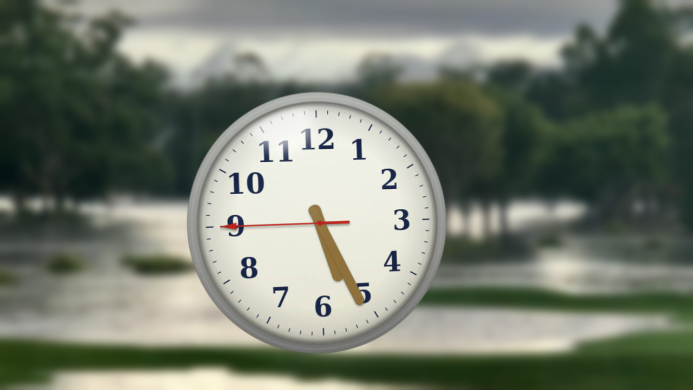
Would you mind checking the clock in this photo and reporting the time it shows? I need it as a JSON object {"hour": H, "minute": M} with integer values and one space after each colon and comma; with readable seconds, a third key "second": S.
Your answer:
{"hour": 5, "minute": 25, "second": 45}
